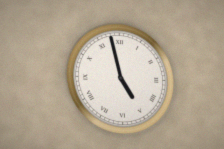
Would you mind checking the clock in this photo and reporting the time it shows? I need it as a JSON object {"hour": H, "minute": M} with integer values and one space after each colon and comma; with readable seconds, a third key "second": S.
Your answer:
{"hour": 4, "minute": 58}
